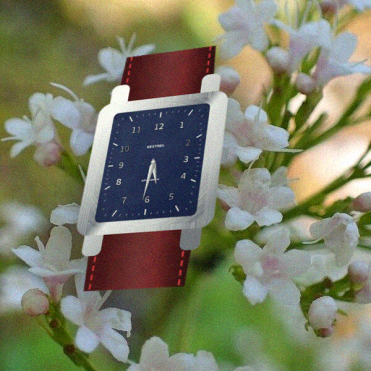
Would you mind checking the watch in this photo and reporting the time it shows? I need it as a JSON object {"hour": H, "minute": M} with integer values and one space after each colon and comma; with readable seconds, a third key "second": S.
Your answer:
{"hour": 5, "minute": 31}
